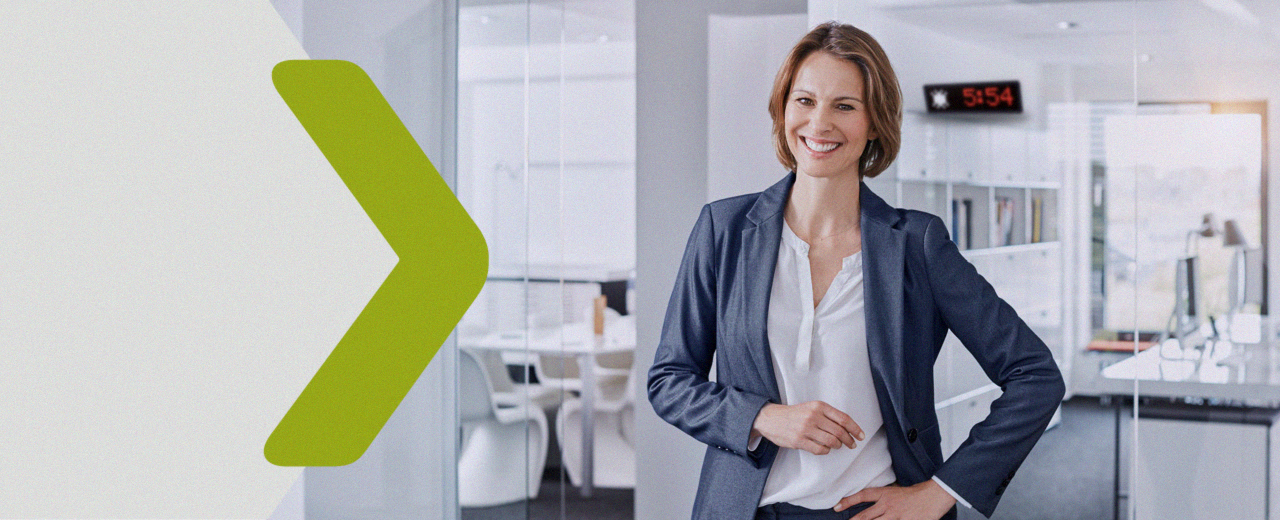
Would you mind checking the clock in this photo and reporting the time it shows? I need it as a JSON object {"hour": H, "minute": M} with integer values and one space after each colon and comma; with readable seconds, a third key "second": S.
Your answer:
{"hour": 5, "minute": 54}
